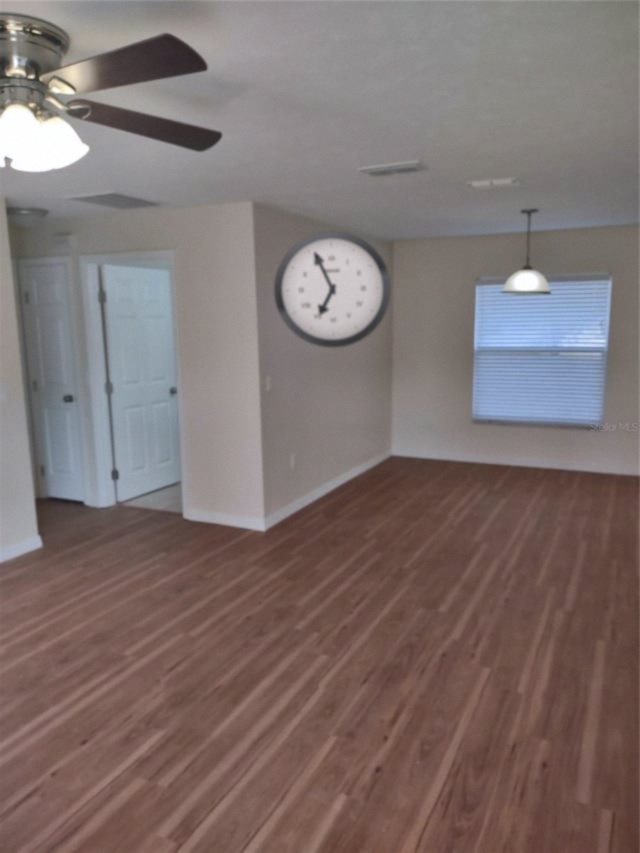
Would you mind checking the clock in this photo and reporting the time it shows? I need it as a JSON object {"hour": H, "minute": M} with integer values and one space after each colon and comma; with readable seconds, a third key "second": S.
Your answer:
{"hour": 6, "minute": 56}
